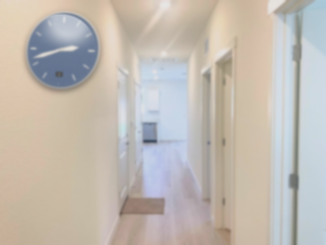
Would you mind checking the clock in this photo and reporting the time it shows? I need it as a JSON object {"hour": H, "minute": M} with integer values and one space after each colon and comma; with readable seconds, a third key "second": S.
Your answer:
{"hour": 2, "minute": 42}
